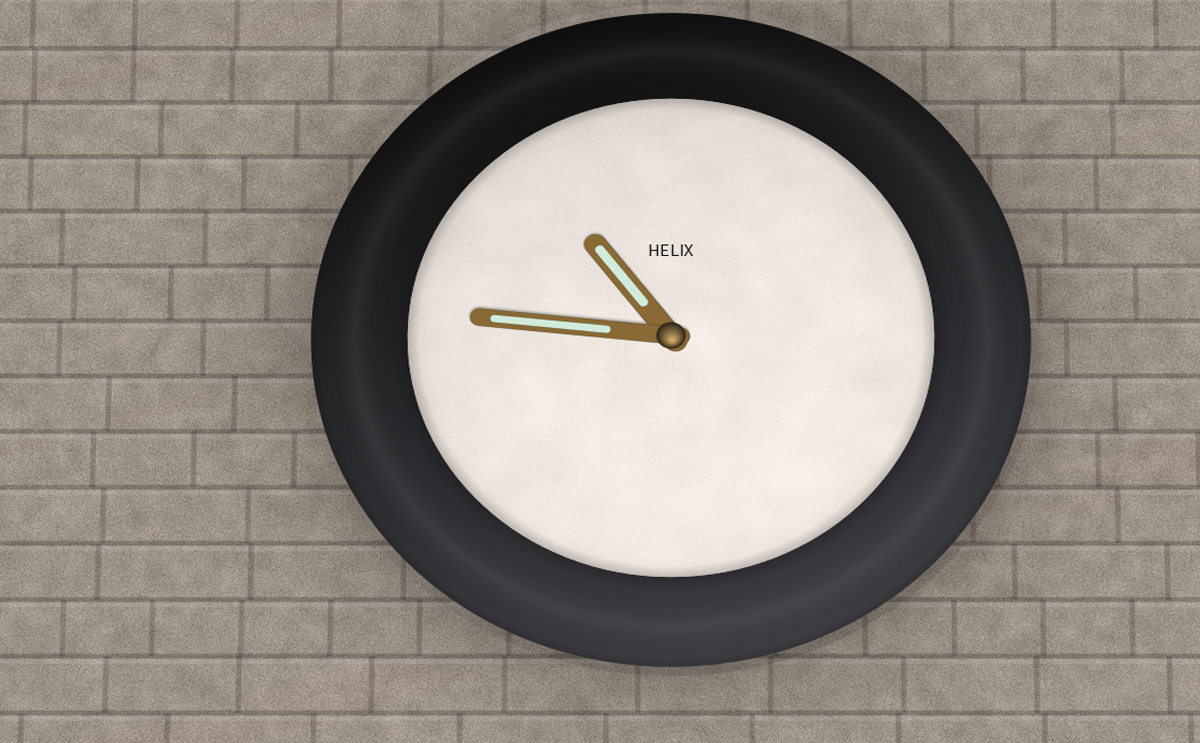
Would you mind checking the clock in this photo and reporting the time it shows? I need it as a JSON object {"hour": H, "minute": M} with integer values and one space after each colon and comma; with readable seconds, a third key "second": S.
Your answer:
{"hour": 10, "minute": 46}
